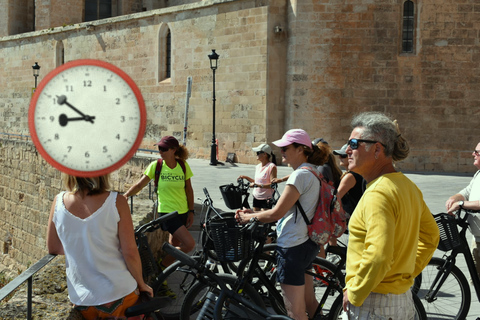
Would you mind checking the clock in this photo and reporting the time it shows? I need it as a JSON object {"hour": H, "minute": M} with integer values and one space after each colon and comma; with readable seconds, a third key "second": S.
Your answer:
{"hour": 8, "minute": 51}
